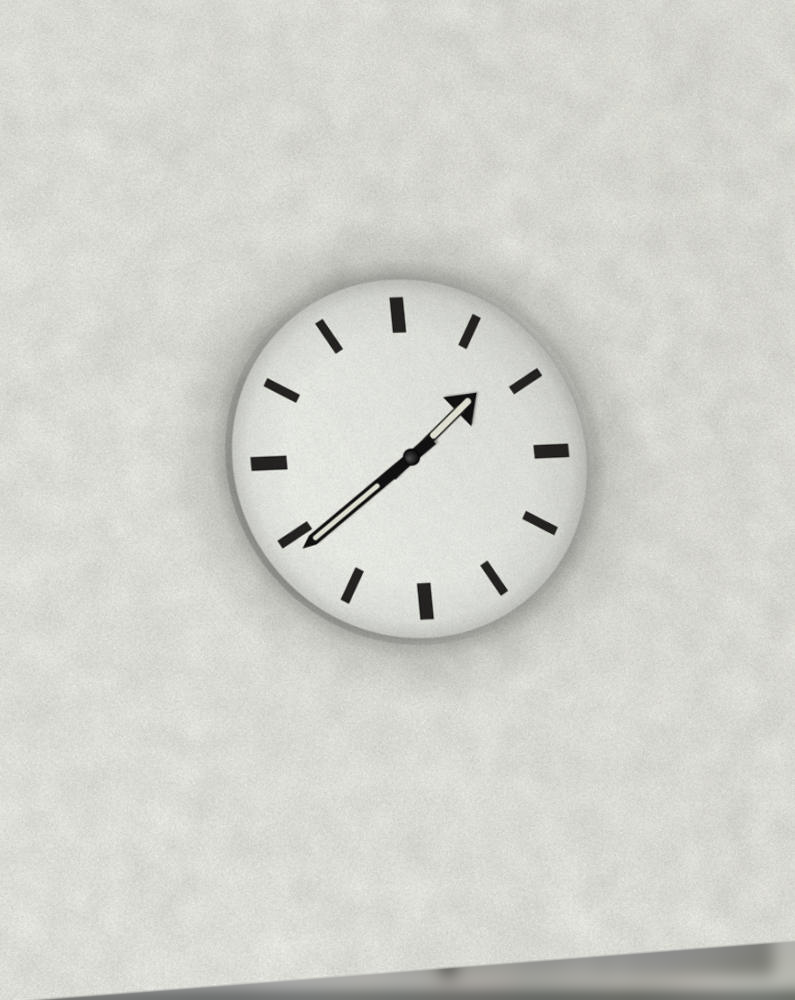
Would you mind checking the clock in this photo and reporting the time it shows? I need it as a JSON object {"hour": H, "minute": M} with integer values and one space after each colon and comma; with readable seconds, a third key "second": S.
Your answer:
{"hour": 1, "minute": 39}
